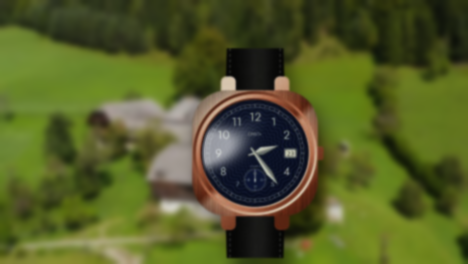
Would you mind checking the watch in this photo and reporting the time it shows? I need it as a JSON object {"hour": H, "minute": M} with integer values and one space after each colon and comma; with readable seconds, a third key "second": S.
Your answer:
{"hour": 2, "minute": 24}
